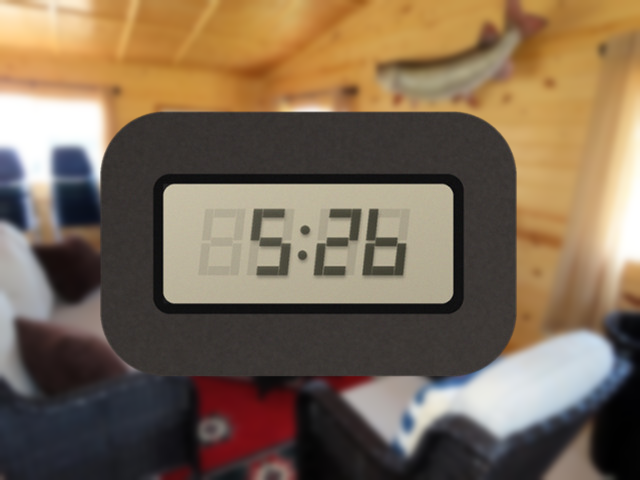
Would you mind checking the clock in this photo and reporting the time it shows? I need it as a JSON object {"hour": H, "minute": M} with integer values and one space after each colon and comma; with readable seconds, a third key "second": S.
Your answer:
{"hour": 5, "minute": 26}
